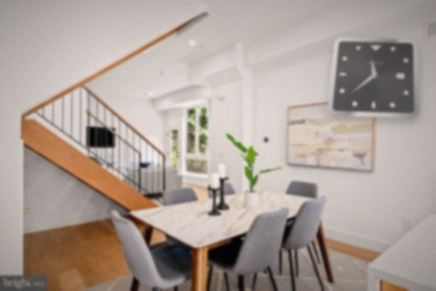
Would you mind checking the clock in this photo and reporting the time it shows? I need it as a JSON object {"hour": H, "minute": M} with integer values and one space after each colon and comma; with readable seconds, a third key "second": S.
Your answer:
{"hour": 11, "minute": 38}
